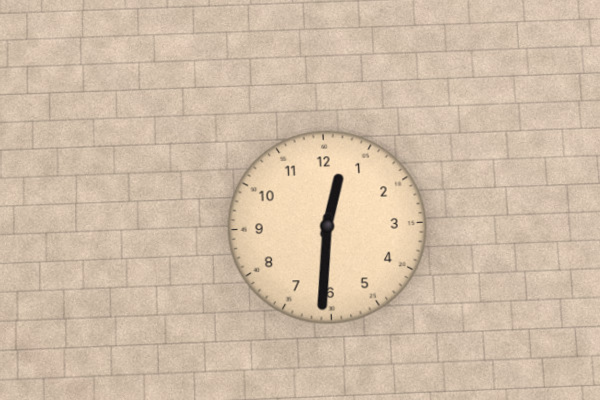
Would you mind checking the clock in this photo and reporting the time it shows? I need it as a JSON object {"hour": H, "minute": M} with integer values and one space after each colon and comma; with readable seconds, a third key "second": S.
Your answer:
{"hour": 12, "minute": 31}
